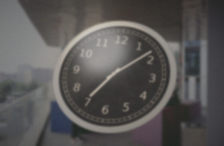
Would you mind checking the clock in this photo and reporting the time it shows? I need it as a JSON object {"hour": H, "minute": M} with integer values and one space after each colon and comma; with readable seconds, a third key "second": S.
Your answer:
{"hour": 7, "minute": 8}
